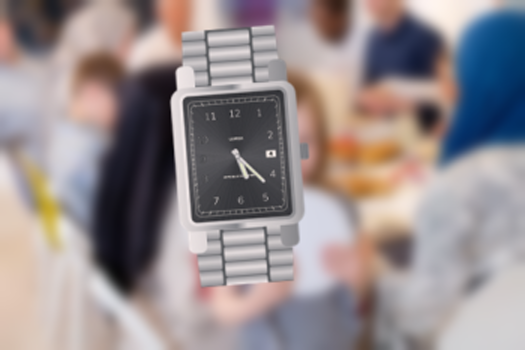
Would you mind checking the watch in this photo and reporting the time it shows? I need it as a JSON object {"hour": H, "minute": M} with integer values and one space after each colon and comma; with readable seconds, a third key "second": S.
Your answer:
{"hour": 5, "minute": 23}
